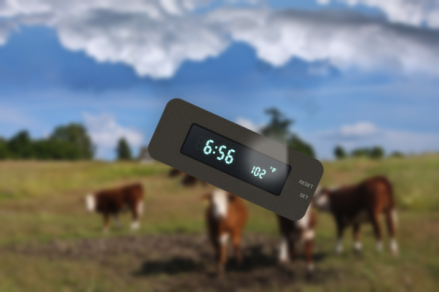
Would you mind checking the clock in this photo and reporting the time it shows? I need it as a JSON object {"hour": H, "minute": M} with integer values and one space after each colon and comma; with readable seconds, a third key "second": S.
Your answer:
{"hour": 6, "minute": 56}
